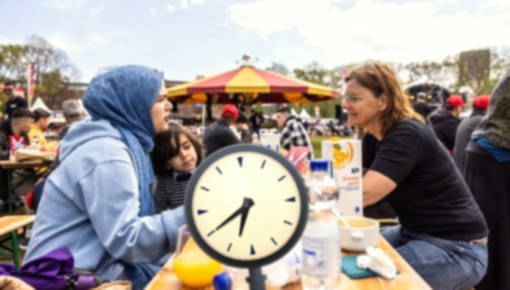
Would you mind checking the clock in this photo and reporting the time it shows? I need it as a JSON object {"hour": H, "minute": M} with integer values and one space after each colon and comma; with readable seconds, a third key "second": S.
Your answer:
{"hour": 6, "minute": 40}
